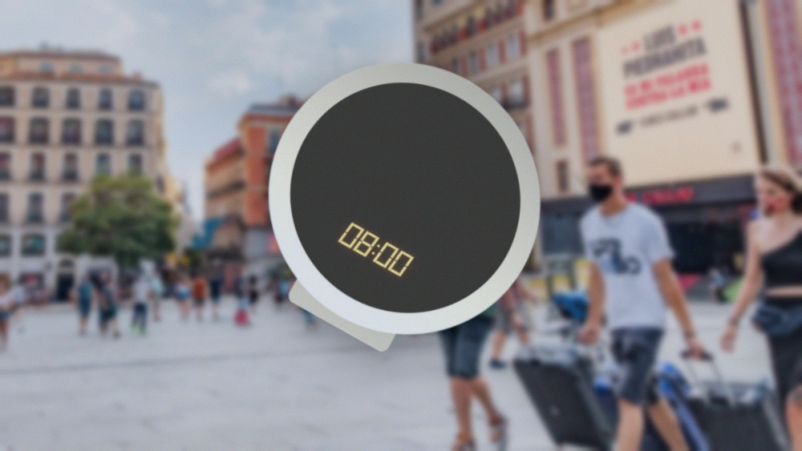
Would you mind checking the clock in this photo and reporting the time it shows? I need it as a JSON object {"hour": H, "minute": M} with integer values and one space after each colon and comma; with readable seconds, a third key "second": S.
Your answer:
{"hour": 8, "minute": 0}
